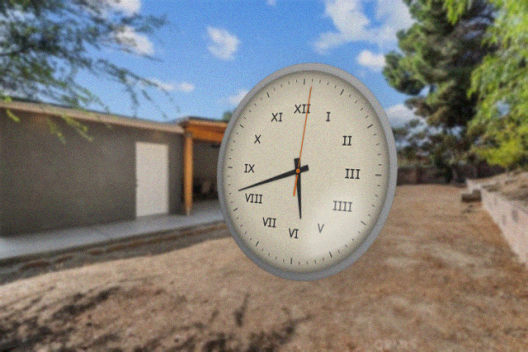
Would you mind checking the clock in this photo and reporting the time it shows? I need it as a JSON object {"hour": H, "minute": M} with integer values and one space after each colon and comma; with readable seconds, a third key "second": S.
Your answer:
{"hour": 5, "minute": 42, "second": 1}
